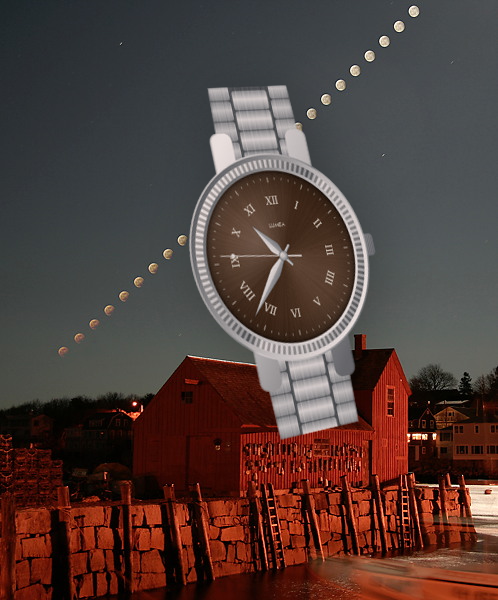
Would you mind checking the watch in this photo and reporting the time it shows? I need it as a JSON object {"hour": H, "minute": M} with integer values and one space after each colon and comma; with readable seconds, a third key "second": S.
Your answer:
{"hour": 10, "minute": 36, "second": 46}
